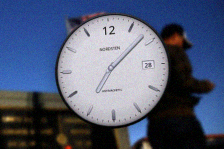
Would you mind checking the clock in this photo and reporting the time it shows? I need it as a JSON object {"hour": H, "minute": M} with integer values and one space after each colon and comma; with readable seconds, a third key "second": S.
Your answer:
{"hour": 7, "minute": 8}
